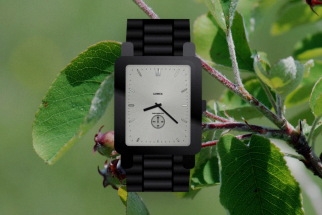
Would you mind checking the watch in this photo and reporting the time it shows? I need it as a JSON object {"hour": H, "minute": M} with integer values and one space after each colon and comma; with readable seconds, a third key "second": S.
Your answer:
{"hour": 8, "minute": 22}
